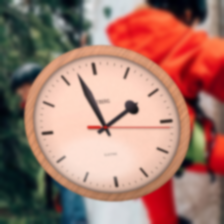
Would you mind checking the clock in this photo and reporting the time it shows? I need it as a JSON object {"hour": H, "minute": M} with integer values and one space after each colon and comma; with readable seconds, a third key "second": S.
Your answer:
{"hour": 1, "minute": 57, "second": 16}
